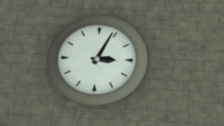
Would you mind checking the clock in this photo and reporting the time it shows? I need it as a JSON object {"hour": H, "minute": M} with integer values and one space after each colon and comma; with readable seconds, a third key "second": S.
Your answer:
{"hour": 3, "minute": 4}
